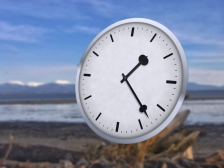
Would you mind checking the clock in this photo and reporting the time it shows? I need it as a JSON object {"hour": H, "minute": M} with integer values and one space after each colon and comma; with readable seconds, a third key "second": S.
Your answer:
{"hour": 1, "minute": 23}
